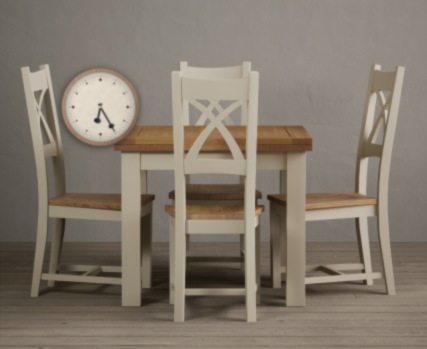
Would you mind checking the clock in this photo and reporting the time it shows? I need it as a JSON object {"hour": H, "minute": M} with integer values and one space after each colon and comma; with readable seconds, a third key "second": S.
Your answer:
{"hour": 6, "minute": 25}
